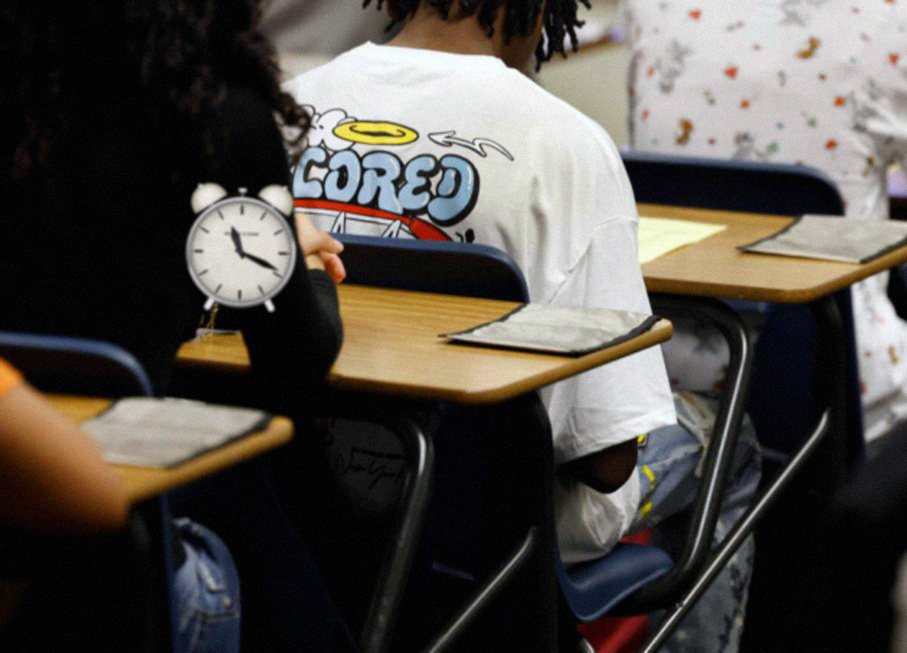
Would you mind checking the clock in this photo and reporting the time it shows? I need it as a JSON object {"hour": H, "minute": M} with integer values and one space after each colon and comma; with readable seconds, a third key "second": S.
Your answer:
{"hour": 11, "minute": 19}
